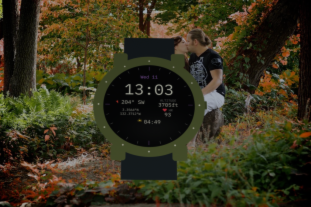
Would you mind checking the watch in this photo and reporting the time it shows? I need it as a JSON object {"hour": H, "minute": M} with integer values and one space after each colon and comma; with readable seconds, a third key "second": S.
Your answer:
{"hour": 13, "minute": 3}
